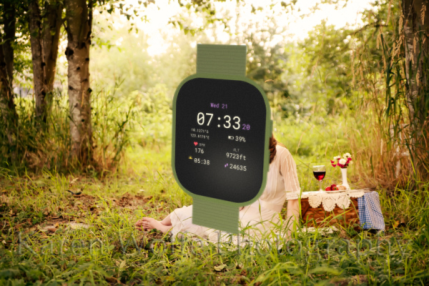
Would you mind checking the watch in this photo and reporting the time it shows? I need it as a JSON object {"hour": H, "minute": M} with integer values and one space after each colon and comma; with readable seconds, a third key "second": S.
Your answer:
{"hour": 7, "minute": 33}
